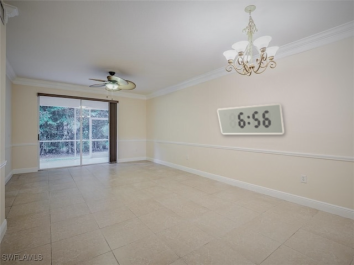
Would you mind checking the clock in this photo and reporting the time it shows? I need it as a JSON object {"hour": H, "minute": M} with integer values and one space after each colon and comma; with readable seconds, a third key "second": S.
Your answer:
{"hour": 6, "minute": 56}
